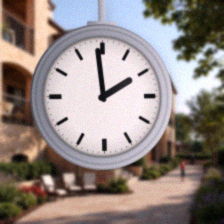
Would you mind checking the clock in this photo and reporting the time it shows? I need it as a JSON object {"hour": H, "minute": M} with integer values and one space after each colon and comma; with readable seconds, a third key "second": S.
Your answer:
{"hour": 1, "minute": 59}
